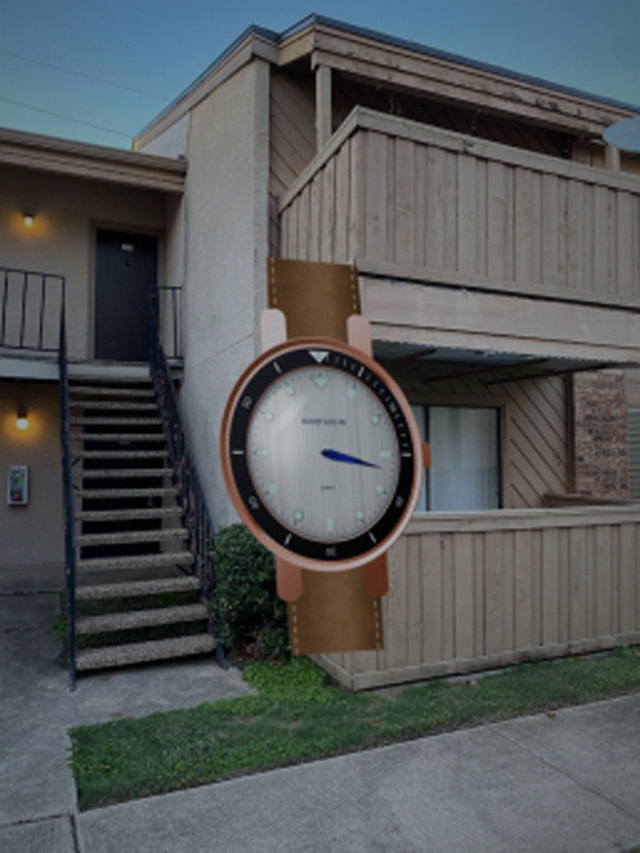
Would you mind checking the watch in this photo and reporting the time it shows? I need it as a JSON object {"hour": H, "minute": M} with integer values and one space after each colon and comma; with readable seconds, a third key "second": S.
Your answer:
{"hour": 3, "minute": 17}
